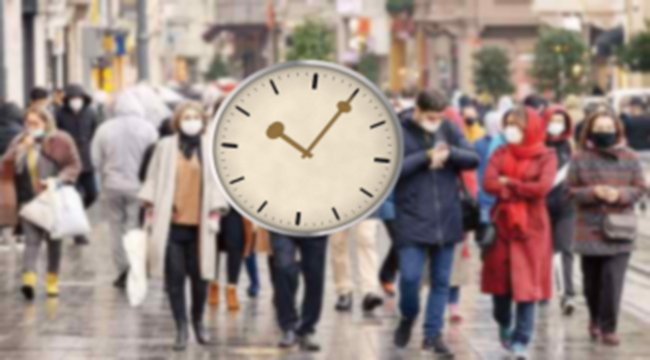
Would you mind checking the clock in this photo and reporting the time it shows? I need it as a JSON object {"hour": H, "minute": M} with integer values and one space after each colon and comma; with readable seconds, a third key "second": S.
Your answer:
{"hour": 10, "minute": 5}
